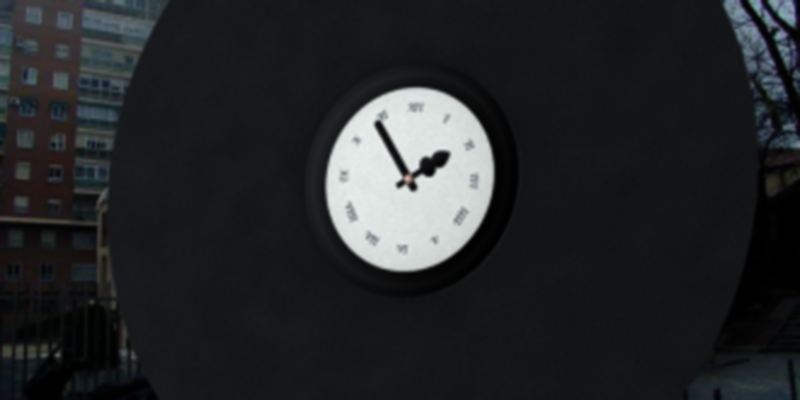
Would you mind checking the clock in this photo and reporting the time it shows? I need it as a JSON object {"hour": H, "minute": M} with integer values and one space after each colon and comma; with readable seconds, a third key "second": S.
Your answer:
{"hour": 1, "minute": 54}
